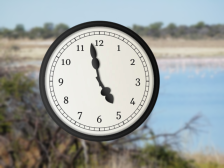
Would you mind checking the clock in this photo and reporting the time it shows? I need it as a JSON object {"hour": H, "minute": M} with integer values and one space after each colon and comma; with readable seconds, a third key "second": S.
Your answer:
{"hour": 4, "minute": 58}
